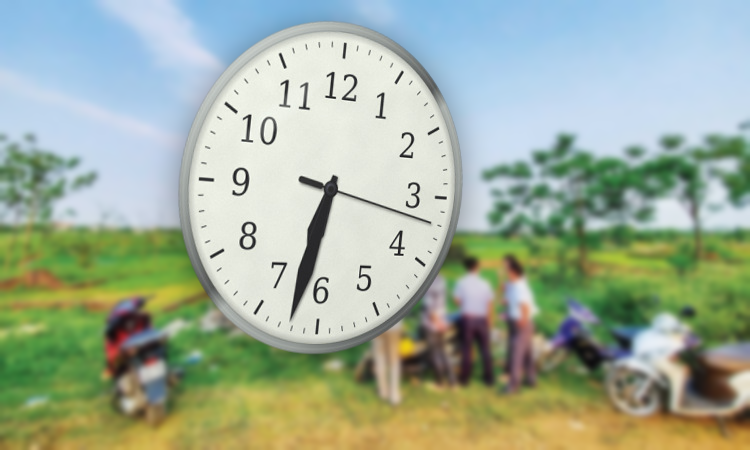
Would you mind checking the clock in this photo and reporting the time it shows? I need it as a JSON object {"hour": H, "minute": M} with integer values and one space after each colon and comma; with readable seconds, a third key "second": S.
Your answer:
{"hour": 6, "minute": 32, "second": 17}
